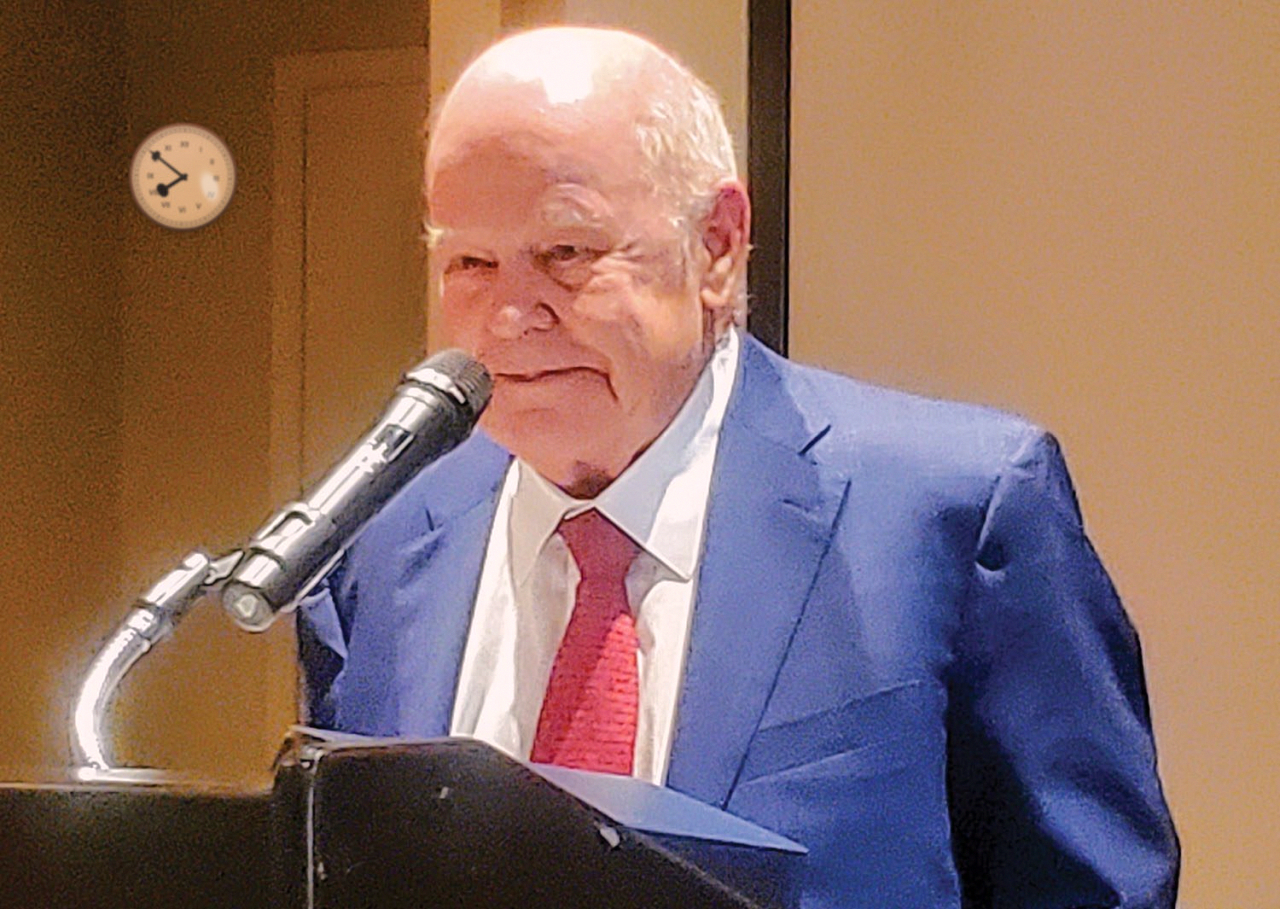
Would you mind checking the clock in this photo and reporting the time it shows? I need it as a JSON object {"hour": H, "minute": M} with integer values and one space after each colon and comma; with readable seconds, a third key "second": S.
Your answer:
{"hour": 7, "minute": 51}
